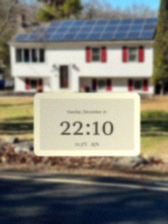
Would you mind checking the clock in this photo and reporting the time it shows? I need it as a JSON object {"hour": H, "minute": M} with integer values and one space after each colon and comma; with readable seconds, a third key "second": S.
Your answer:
{"hour": 22, "minute": 10}
